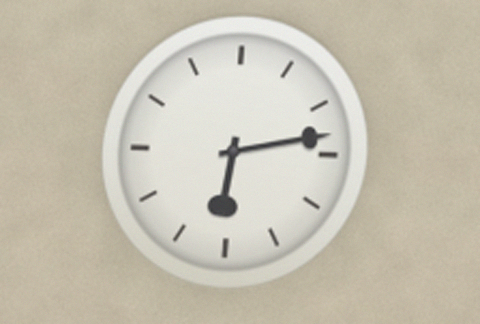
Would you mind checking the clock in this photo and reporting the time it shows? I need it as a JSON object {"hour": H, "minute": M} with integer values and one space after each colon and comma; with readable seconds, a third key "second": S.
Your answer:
{"hour": 6, "minute": 13}
